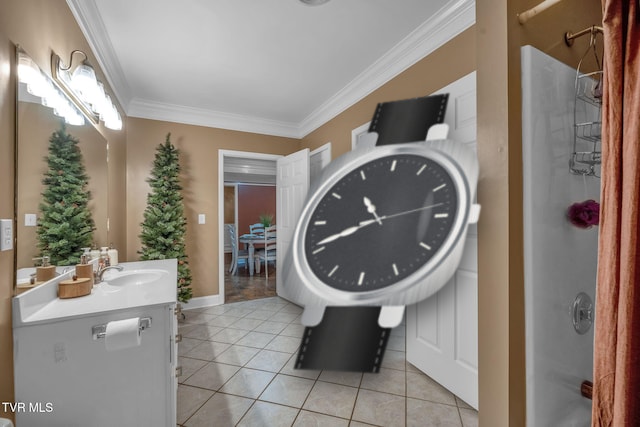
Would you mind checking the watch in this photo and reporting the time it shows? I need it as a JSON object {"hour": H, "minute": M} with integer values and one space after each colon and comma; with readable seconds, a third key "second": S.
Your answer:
{"hour": 10, "minute": 41, "second": 13}
